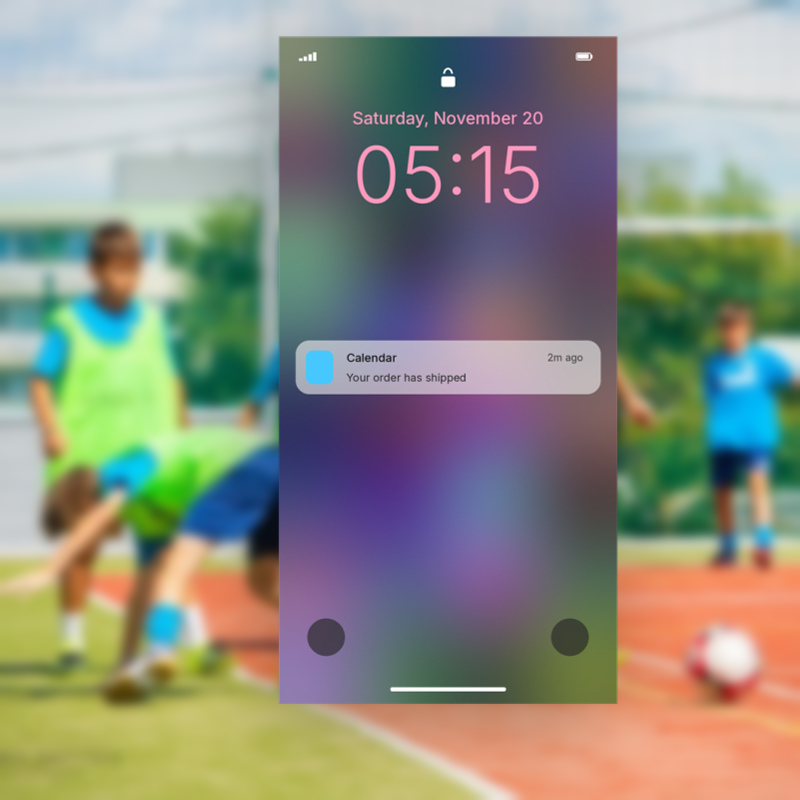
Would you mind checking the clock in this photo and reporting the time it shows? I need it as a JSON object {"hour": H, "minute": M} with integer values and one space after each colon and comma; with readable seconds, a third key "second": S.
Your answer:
{"hour": 5, "minute": 15}
